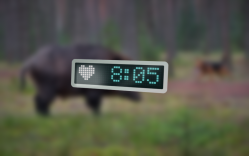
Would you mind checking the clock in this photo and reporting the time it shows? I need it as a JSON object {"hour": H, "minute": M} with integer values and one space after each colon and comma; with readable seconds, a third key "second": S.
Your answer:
{"hour": 8, "minute": 5}
